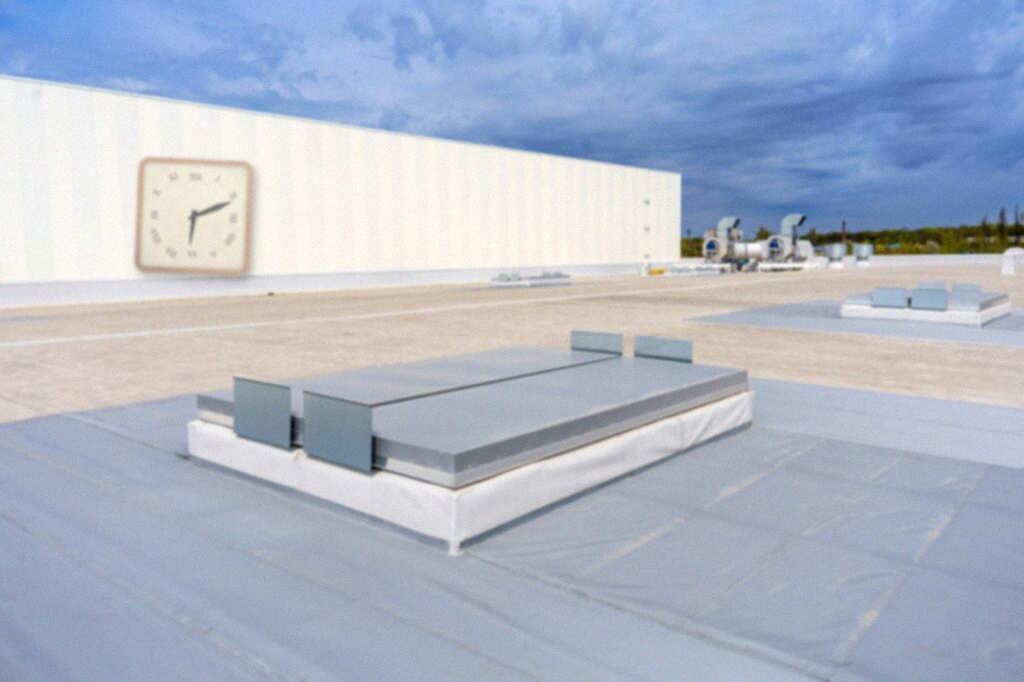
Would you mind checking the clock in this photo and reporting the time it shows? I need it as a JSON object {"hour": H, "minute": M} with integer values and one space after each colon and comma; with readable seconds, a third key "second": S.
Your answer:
{"hour": 6, "minute": 11}
